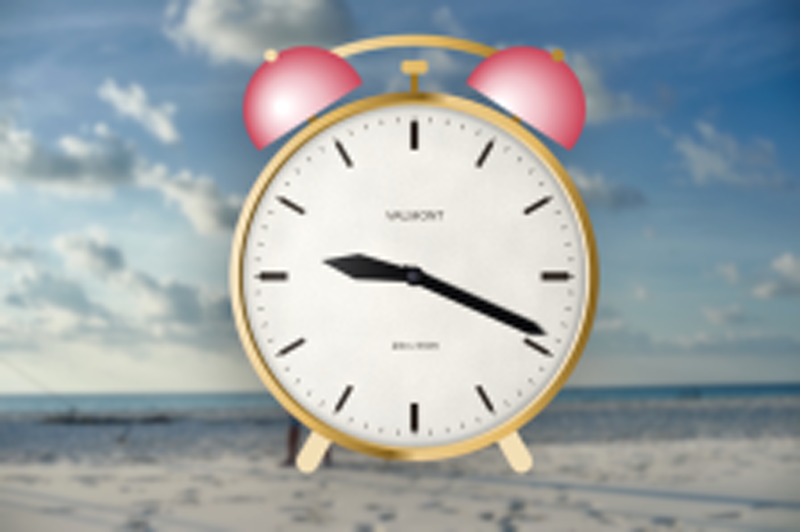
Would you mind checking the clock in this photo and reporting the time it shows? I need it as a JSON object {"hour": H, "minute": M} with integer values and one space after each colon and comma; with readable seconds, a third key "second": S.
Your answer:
{"hour": 9, "minute": 19}
